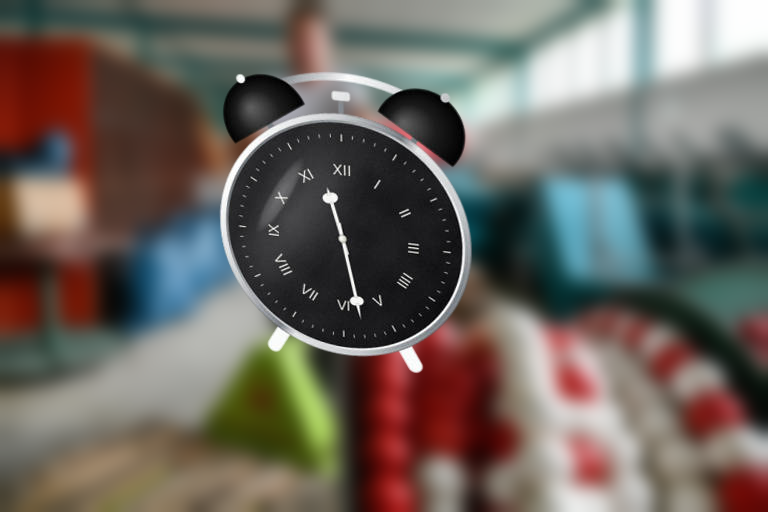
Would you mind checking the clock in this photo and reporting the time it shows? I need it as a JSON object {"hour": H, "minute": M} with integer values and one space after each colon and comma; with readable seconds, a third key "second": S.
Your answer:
{"hour": 11, "minute": 28}
